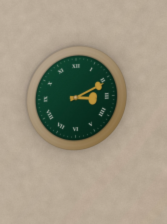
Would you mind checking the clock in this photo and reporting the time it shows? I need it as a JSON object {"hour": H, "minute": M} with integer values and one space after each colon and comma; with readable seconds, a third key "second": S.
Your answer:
{"hour": 3, "minute": 11}
